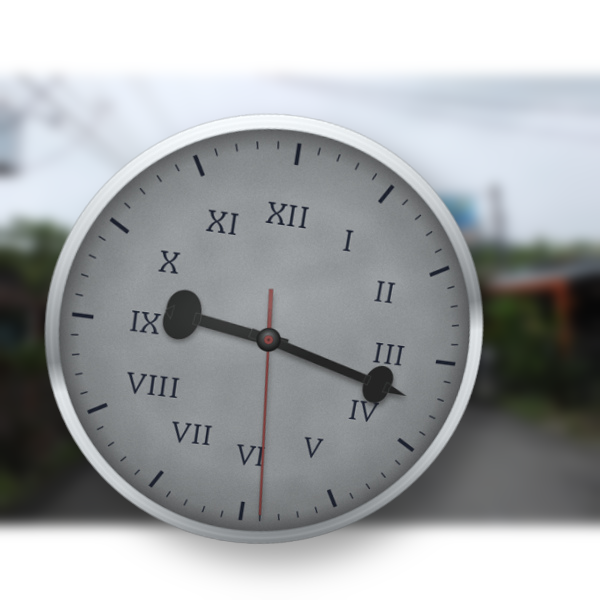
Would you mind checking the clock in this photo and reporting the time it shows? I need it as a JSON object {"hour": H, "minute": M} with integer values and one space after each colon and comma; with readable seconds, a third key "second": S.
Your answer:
{"hour": 9, "minute": 17, "second": 29}
